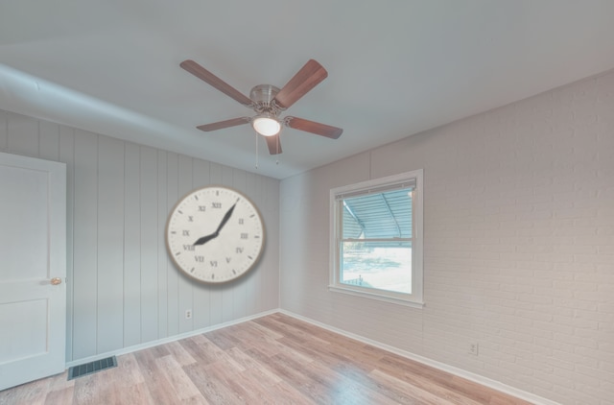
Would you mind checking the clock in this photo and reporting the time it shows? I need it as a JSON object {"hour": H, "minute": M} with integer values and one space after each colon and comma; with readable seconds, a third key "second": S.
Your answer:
{"hour": 8, "minute": 5}
